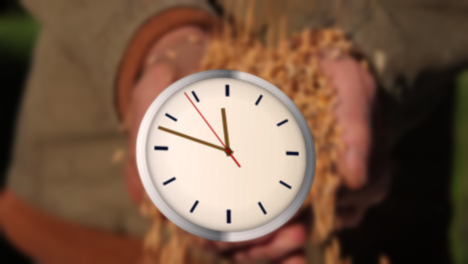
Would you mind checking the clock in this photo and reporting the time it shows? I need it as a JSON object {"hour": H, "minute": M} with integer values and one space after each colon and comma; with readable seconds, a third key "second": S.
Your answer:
{"hour": 11, "minute": 47, "second": 54}
